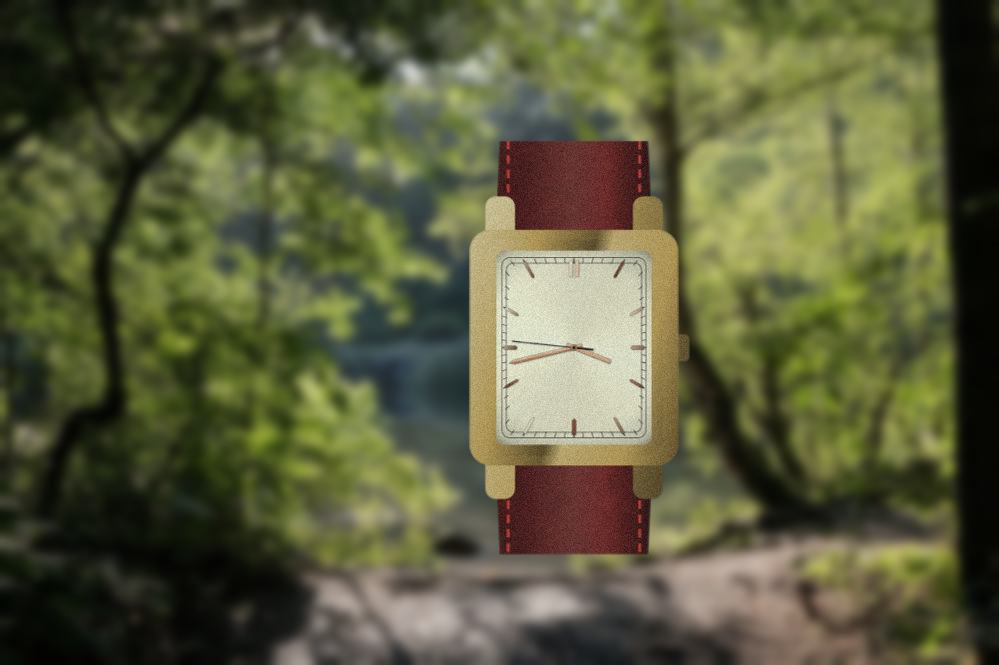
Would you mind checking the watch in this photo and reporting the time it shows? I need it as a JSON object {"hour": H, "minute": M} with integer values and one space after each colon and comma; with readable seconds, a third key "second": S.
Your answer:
{"hour": 3, "minute": 42, "second": 46}
